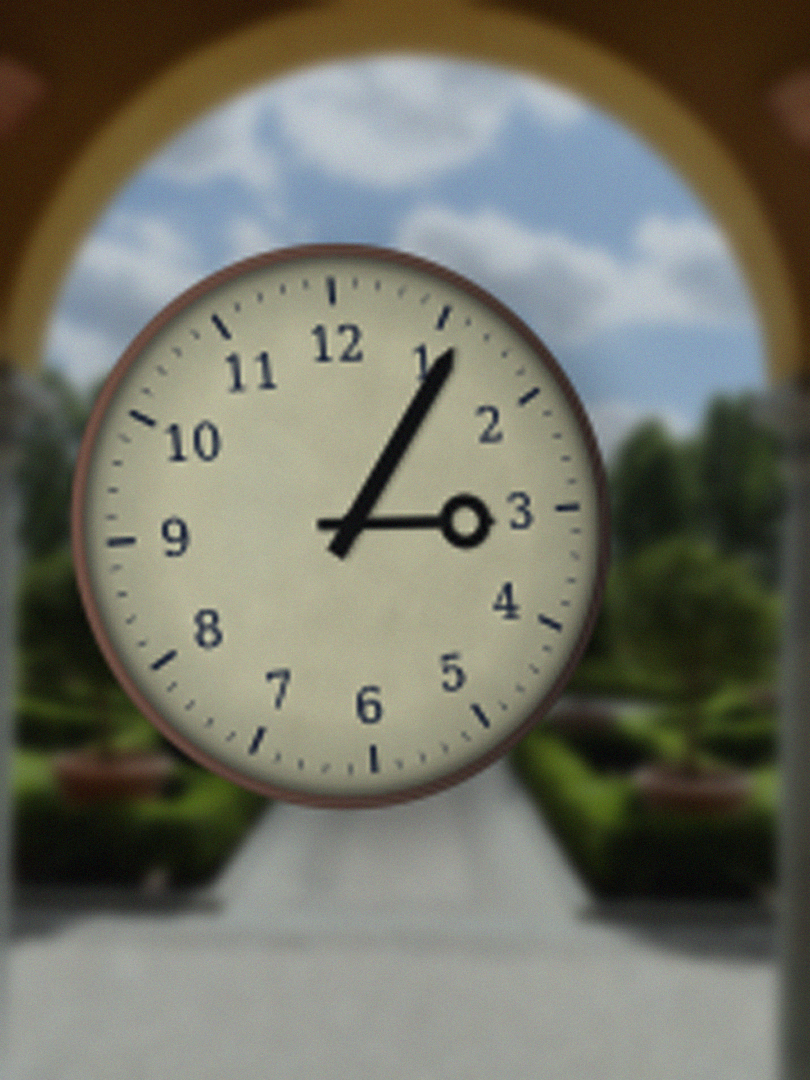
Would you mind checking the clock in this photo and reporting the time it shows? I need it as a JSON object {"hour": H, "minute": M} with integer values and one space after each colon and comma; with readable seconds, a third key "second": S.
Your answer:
{"hour": 3, "minute": 6}
